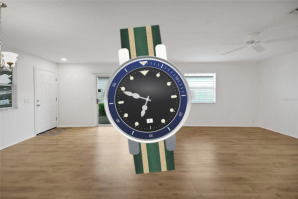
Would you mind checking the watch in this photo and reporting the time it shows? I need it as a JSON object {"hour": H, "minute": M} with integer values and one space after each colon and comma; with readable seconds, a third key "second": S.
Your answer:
{"hour": 6, "minute": 49}
